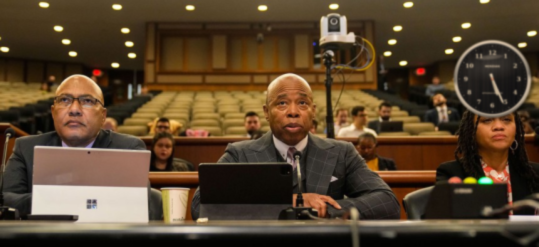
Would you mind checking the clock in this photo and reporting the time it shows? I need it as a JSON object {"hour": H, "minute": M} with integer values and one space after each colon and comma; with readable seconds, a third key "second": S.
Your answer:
{"hour": 5, "minute": 26}
